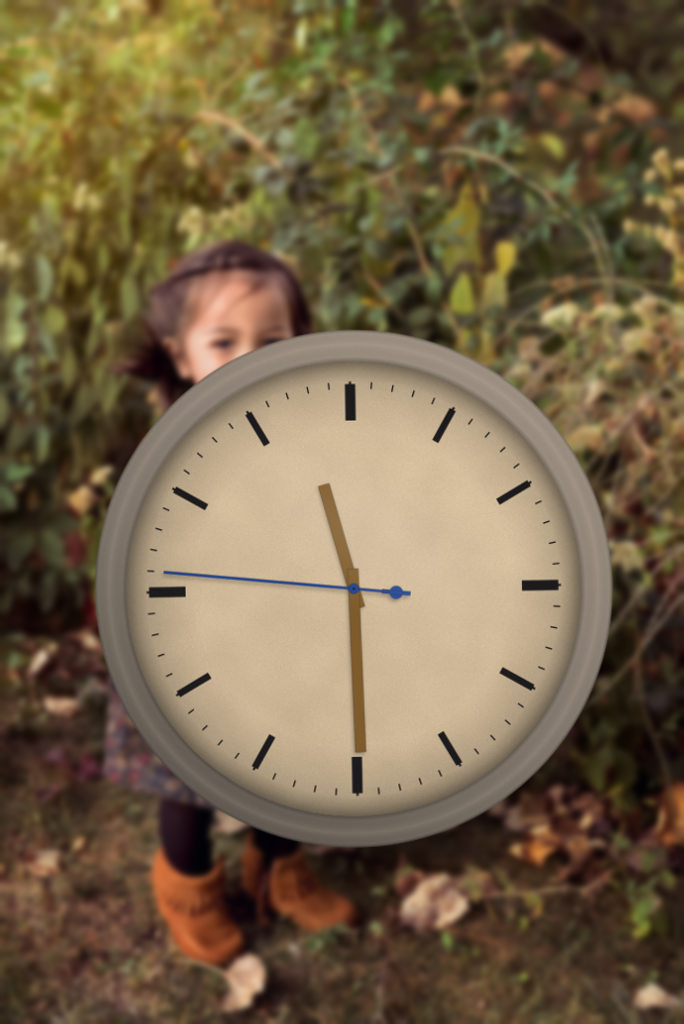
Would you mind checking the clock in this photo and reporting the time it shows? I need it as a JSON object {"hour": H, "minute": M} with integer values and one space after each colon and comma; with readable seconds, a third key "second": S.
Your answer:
{"hour": 11, "minute": 29, "second": 46}
